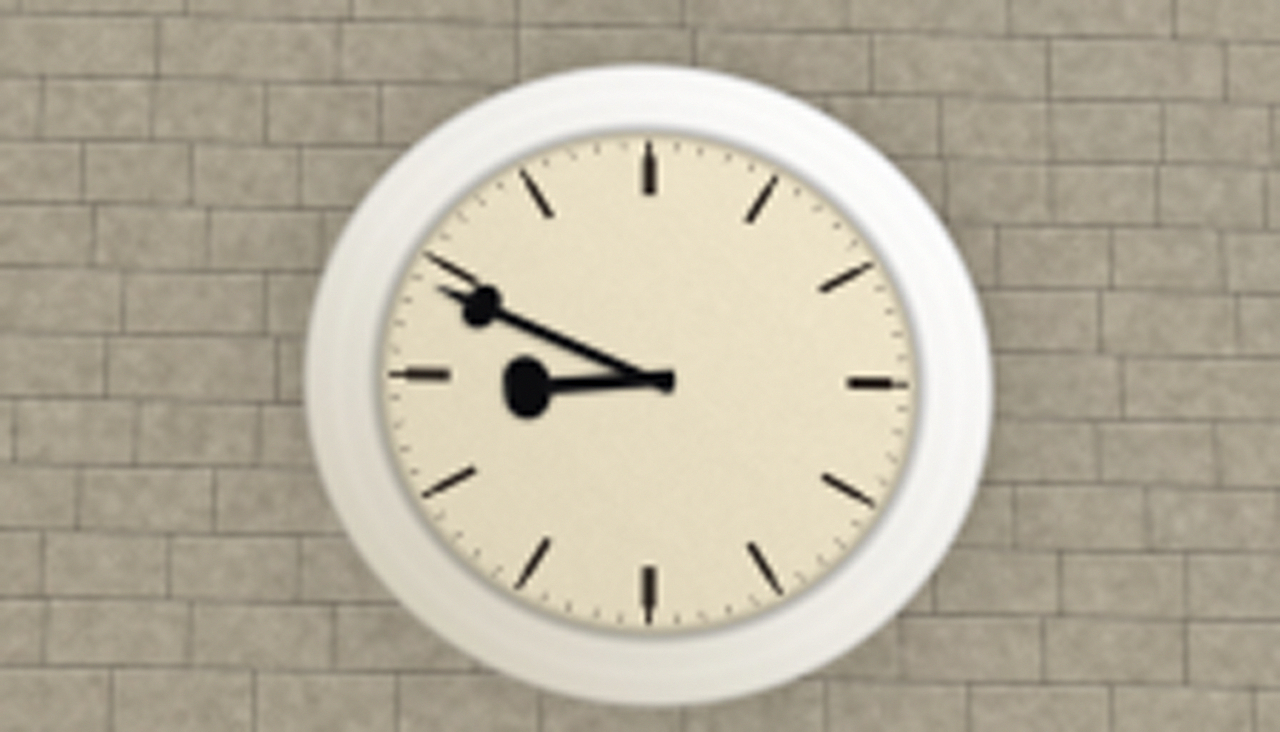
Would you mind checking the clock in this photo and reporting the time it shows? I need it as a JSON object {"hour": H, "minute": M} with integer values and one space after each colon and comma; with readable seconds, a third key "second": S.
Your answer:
{"hour": 8, "minute": 49}
